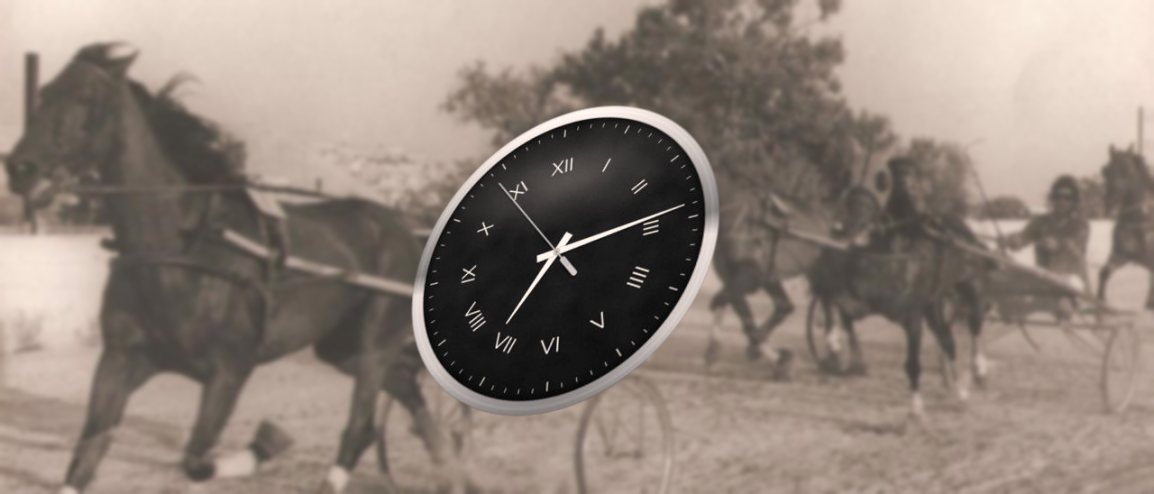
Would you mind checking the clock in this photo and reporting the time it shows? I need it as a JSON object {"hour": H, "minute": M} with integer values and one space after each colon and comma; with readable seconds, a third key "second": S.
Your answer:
{"hour": 7, "minute": 13, "second": 54}
